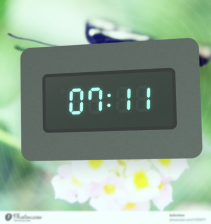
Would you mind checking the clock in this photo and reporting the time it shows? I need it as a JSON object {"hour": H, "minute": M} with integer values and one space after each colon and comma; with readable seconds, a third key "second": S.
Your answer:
{"hour": 7, "minute": 11}
